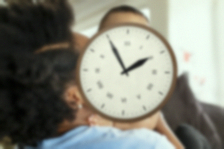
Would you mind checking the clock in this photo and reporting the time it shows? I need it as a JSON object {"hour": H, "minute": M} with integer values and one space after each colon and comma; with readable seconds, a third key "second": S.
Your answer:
{"hour": 1, "minute": 55}
